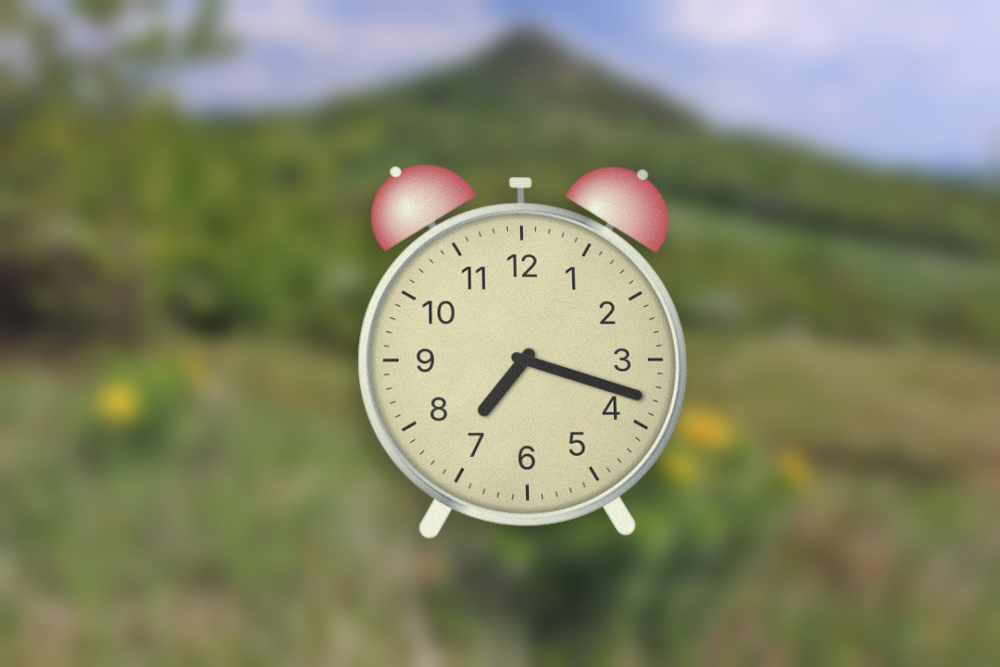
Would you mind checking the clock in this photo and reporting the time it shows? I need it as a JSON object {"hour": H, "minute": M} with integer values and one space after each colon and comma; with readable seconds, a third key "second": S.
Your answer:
{"hour": 7, "minute": 18}
